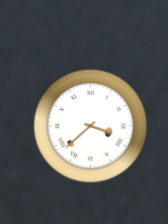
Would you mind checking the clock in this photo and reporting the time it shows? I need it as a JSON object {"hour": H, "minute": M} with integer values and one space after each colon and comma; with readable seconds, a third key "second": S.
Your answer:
{"hour": 3, "minute": 38}
